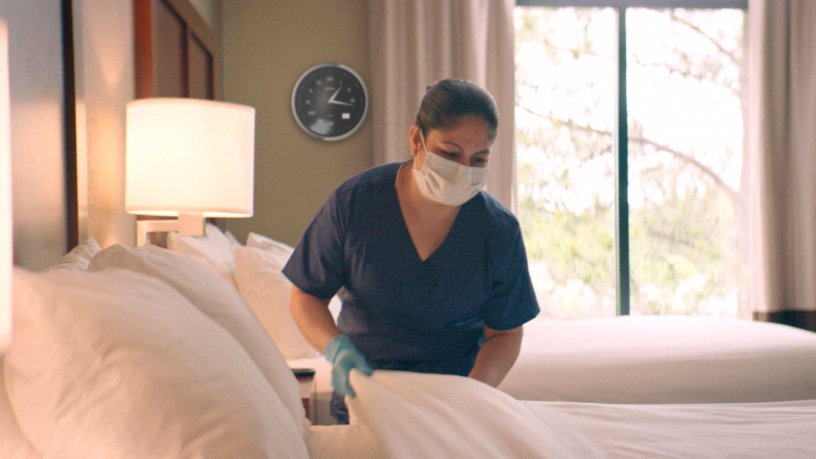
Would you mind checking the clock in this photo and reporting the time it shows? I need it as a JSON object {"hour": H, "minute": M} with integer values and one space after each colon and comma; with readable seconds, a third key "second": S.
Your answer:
{"hour": 1, "minute": 17}
